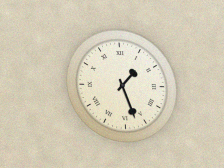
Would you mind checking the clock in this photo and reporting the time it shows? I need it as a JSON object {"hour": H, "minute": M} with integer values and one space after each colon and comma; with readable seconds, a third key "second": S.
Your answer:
{"hour": 1, "minute": 27}
